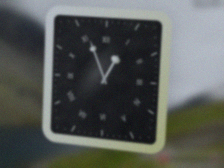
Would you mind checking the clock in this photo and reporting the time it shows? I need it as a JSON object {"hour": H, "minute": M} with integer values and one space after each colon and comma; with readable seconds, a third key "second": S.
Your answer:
{"hour": 12, "minute": 56}
